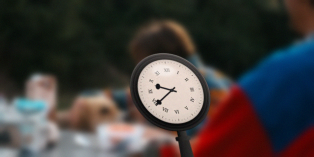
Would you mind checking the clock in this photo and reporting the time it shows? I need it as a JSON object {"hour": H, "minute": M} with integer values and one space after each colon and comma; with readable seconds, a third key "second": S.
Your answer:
{"hour": 9, "minute": 39}
